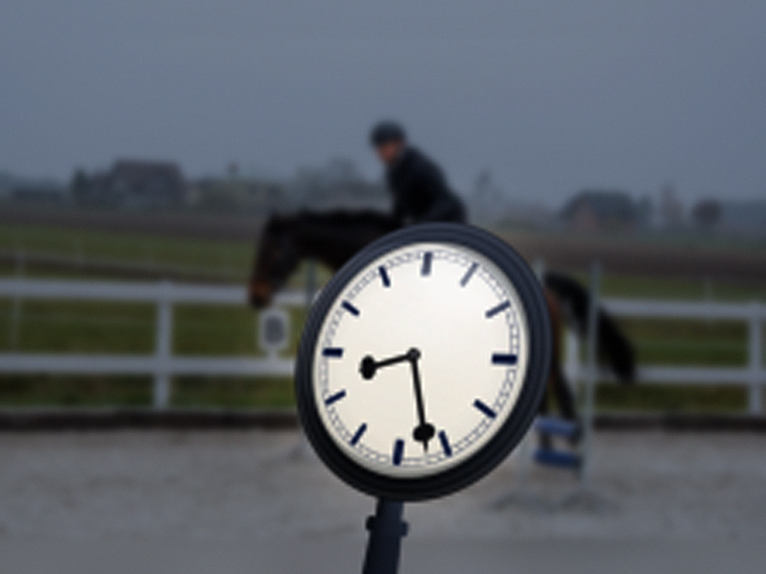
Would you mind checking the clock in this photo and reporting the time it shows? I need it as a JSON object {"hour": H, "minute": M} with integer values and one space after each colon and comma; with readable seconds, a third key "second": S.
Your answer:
{"hour": 8, "minute": 27}
